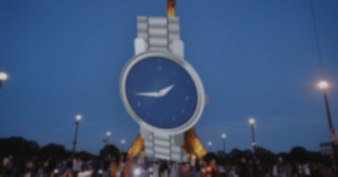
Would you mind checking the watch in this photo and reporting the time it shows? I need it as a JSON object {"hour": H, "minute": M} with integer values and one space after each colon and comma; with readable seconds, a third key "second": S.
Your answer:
{"hour": 1, "minute": 44}
